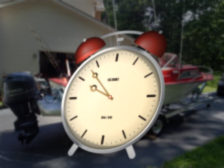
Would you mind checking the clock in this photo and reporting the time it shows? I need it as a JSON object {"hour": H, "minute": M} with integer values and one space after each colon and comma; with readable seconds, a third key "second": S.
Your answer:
{"hour": 9, "minute": 53}
